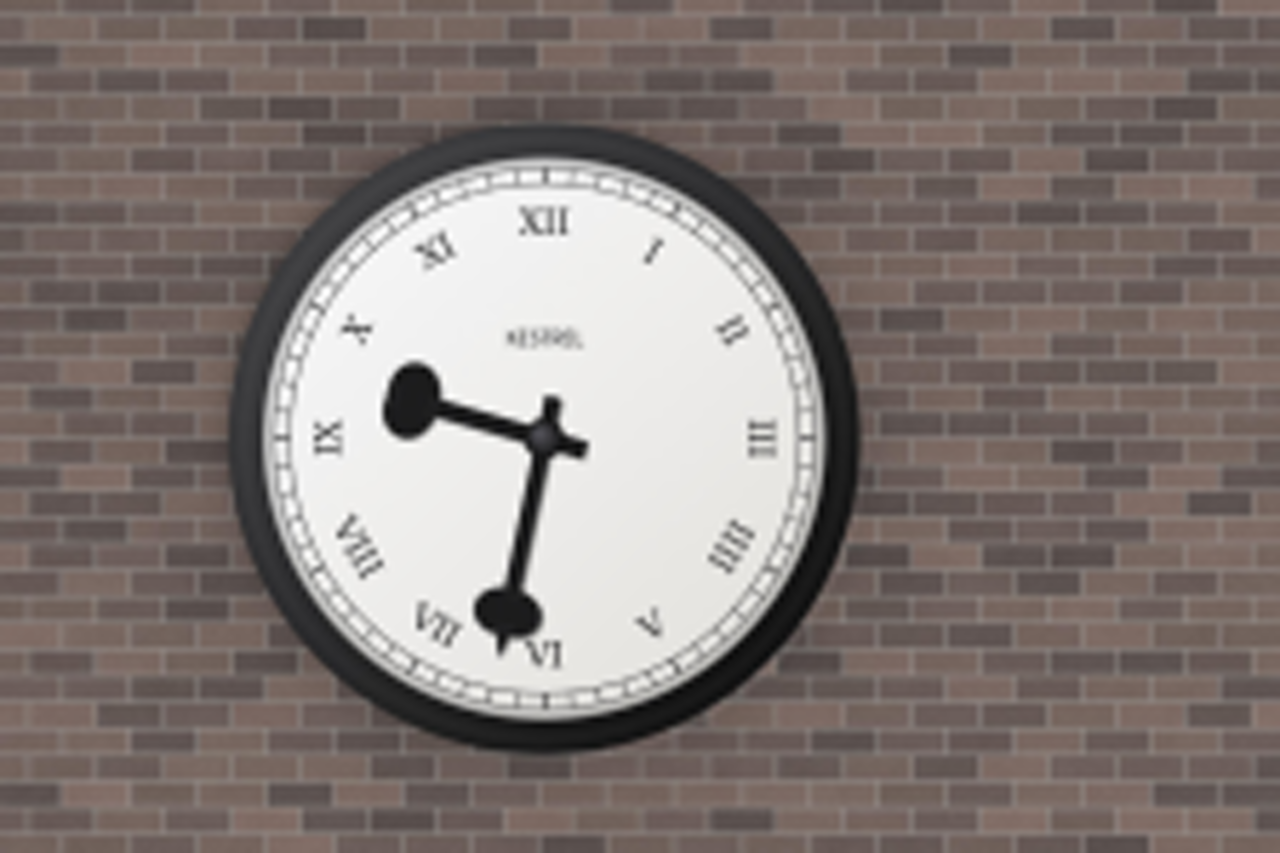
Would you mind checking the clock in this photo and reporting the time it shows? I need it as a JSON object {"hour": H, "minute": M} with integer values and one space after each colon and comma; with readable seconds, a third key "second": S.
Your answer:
{"hour": 9, "minute": 32}
